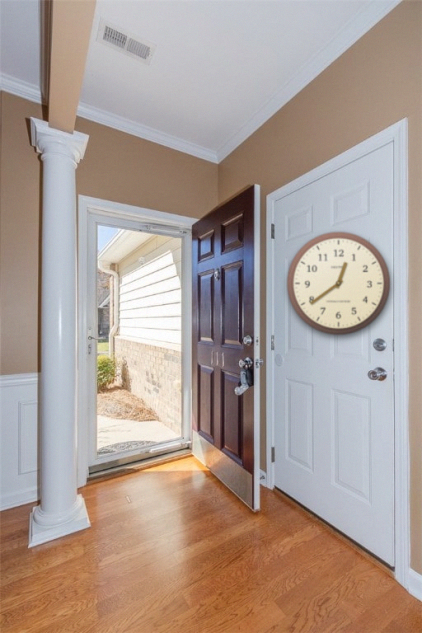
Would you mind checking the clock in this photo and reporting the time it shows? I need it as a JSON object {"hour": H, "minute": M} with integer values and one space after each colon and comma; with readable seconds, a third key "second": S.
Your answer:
{"hour": 12, "minute": 39}
